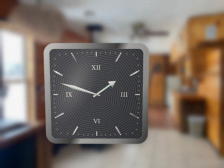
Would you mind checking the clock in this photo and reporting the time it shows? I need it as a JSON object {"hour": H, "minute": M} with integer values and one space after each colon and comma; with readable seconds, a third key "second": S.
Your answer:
{"hour": 1, "minute": 48}
